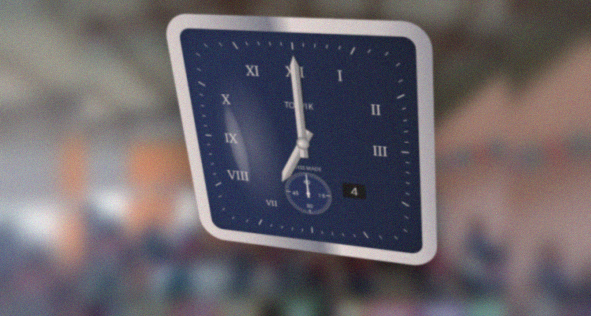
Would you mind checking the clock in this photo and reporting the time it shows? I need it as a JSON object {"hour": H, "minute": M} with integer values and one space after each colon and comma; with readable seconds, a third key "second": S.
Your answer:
{"hour": 7, "minute": 0}
